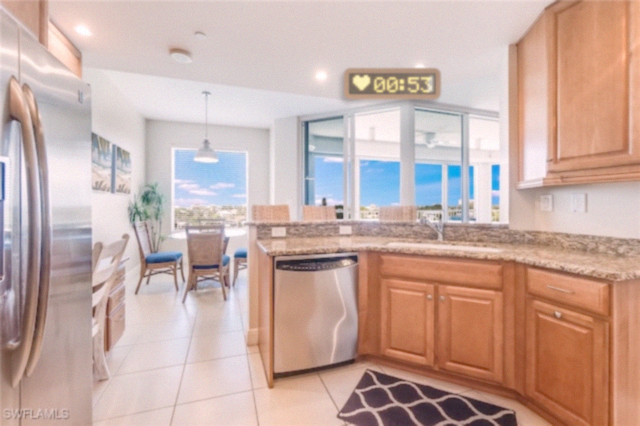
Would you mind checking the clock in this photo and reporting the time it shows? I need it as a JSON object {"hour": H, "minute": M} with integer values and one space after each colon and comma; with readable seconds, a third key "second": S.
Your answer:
{"hour": 0, "minute": 53}
